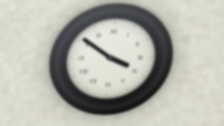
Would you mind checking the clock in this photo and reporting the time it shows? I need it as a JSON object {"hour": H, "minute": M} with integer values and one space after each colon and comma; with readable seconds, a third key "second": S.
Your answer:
{"hour": 3, "minute": 51}
